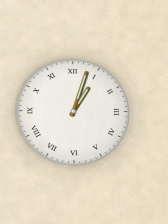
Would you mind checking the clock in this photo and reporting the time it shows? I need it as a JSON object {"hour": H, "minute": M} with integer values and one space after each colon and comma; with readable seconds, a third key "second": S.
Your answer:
{"hour": 1, "minute": 3}
